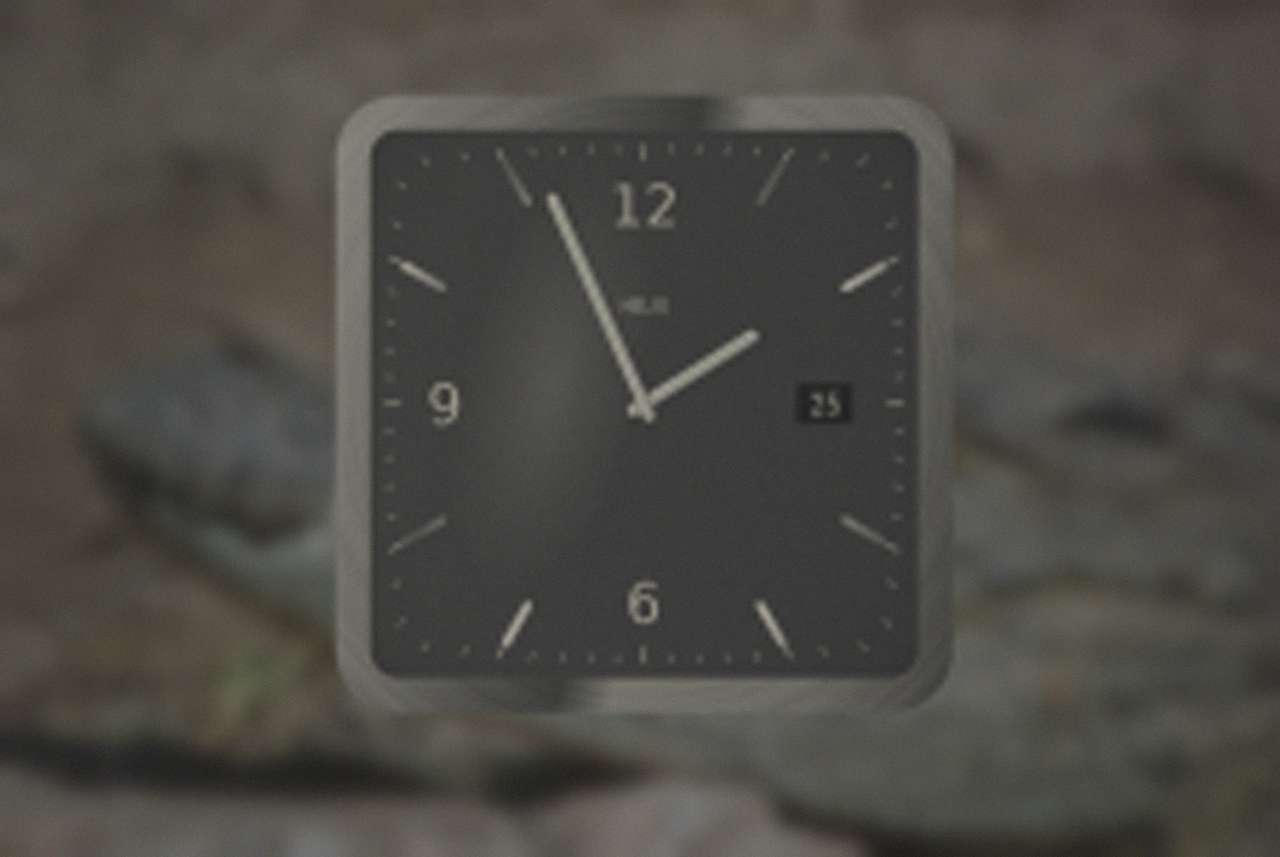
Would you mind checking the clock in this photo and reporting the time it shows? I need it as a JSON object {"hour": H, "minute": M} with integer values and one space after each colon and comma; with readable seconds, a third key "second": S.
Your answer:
{"hour": 1, "minute": 56}
